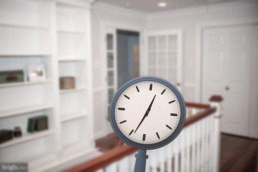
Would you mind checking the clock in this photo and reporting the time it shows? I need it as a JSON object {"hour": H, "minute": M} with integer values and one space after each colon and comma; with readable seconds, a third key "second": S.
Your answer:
{"hour": 12, "minute": 34}
